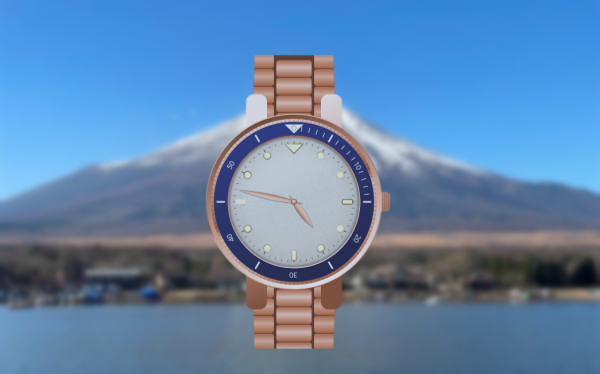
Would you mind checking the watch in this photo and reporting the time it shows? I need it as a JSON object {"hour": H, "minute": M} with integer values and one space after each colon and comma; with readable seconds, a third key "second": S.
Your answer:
{"hour": 4, "minute": 47}
